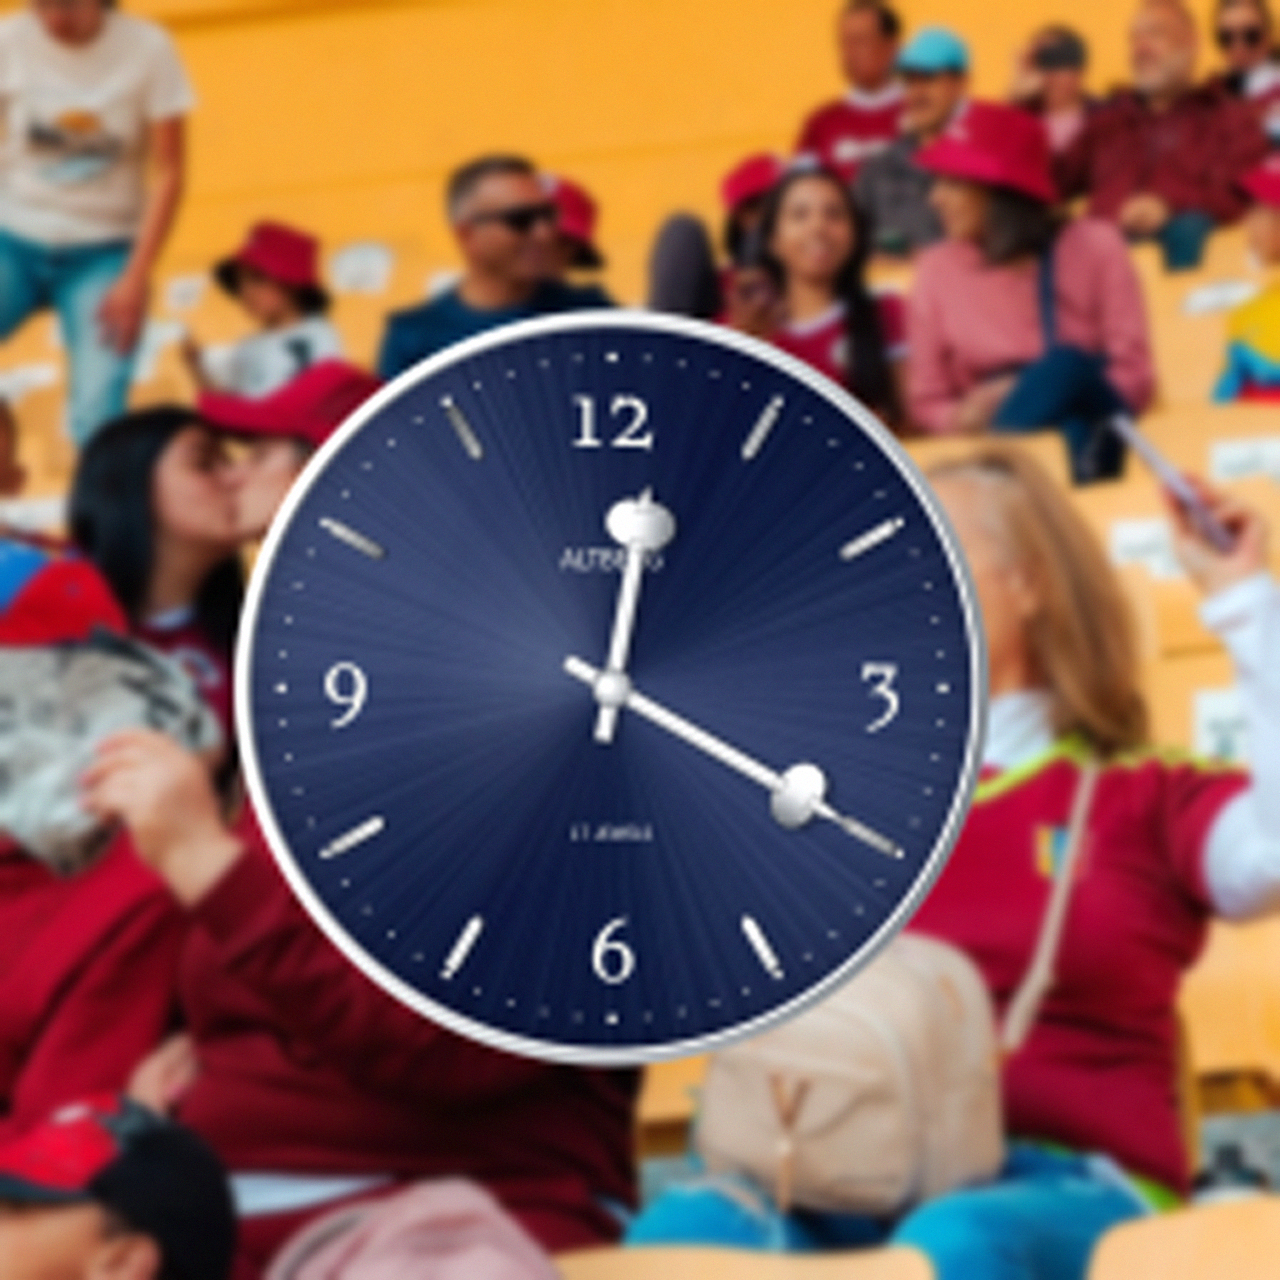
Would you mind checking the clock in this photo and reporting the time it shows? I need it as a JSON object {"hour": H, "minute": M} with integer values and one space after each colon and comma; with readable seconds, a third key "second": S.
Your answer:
{"hour": 12, "minute": 20}
